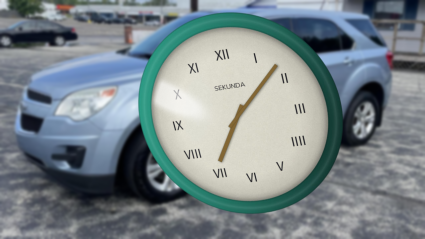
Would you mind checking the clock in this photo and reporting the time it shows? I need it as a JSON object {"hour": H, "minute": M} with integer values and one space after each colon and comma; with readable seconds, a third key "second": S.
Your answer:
{"hour": 7, "minute": 8}
